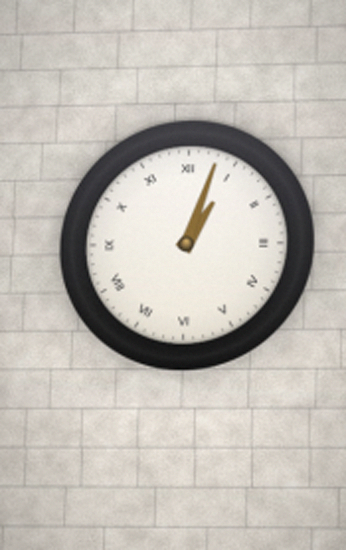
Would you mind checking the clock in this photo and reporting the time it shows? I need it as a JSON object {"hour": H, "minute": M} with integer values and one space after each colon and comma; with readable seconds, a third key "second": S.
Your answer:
{"hour": 1, "minute": 3}
